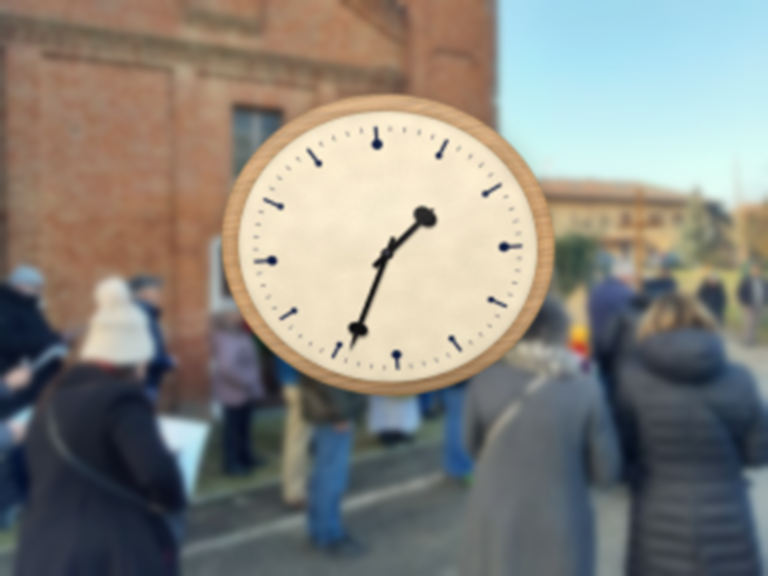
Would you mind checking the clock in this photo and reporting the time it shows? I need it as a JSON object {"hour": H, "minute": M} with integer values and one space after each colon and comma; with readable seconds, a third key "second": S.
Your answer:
{"hour": 1, "minute": 34}
